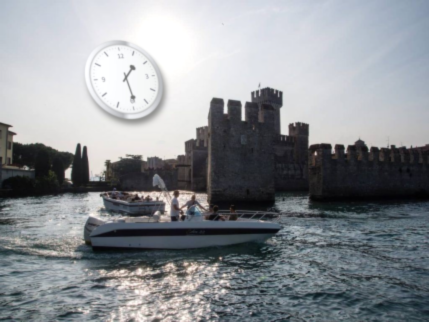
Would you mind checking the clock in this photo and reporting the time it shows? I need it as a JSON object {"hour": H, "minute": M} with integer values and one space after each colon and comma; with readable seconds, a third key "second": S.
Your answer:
{"hour": 1, "minute": 29}
